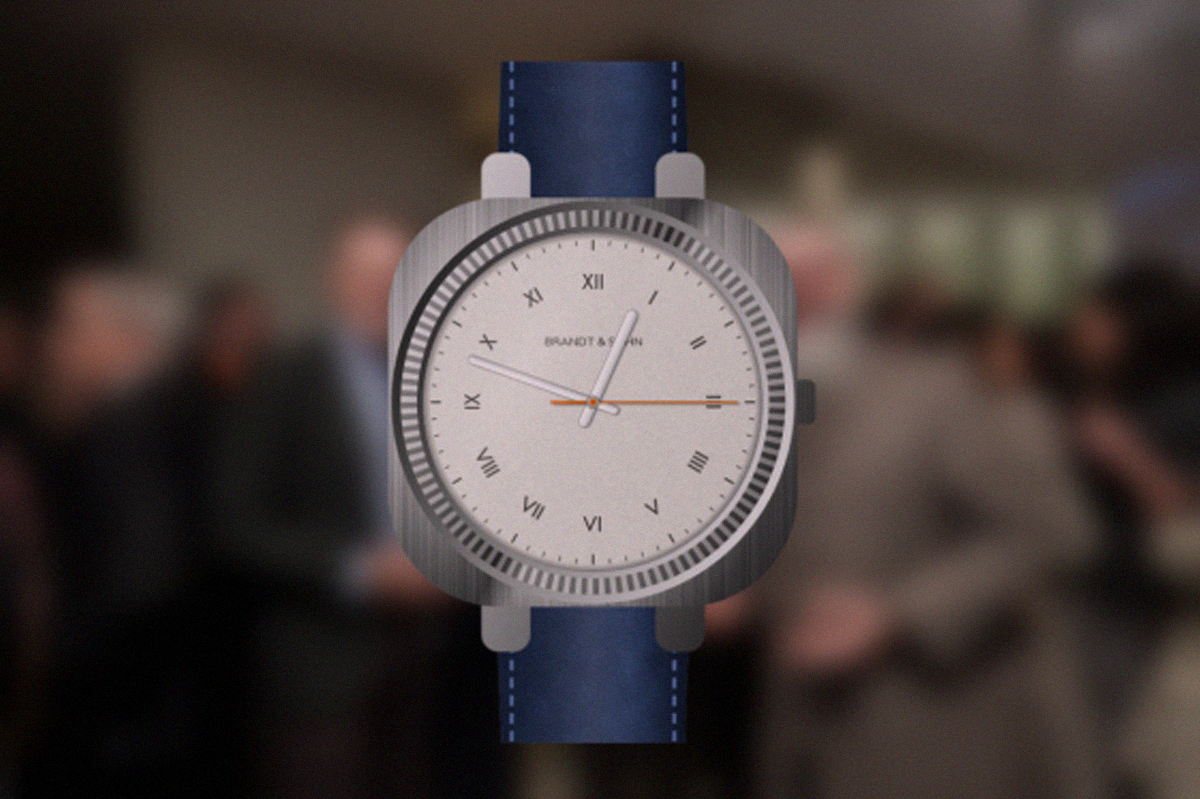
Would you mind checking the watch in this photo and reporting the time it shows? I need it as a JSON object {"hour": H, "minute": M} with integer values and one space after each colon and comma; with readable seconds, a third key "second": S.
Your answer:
{"hour": 12, "minute": 48, "second": 15}
